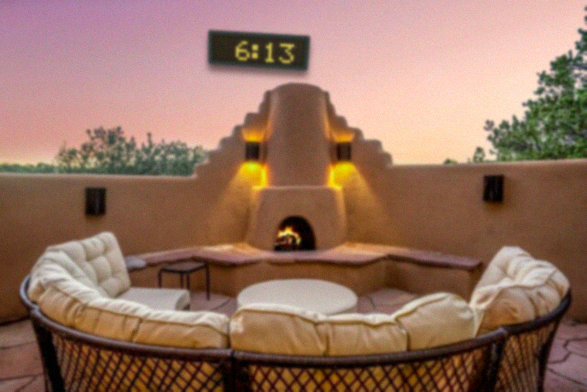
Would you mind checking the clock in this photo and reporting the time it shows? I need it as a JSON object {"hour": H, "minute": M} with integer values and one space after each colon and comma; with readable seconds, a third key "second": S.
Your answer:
{"hour": 6, "minute": 13}
